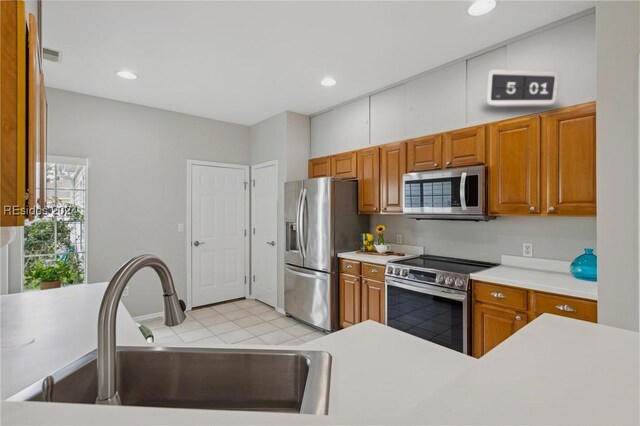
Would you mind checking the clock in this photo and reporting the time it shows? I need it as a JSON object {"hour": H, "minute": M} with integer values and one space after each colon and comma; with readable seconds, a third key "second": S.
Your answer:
{"hour": 5, "minute": 1}
